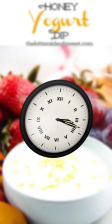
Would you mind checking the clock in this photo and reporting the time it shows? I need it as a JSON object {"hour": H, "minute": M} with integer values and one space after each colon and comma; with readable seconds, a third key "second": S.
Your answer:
{"hour": 3, "minute": 18}
